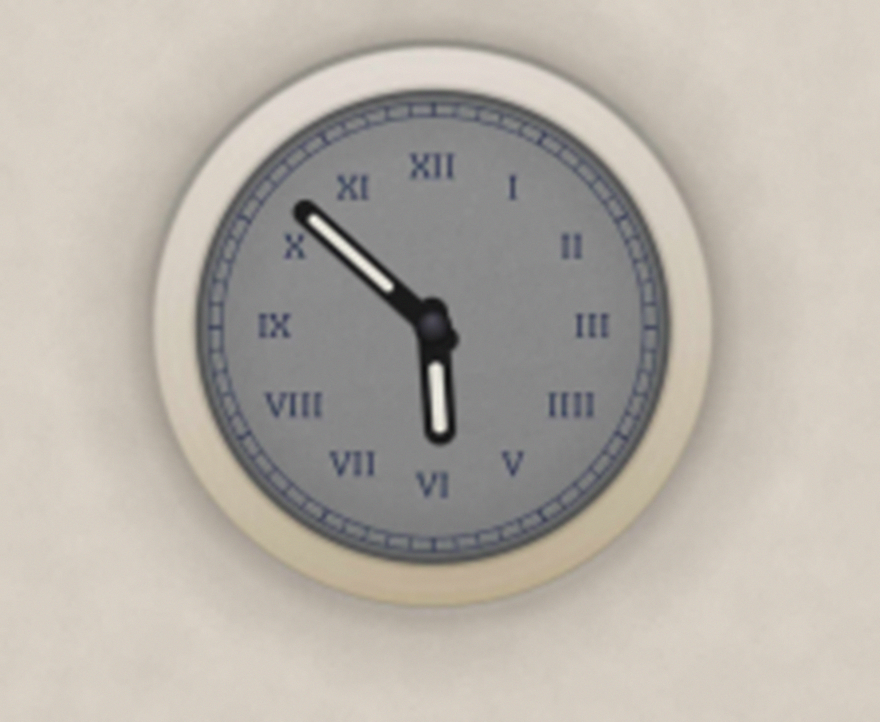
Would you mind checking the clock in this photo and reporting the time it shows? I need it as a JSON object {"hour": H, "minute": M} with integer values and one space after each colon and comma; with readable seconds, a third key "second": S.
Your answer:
{"hour": 5, "minute": 52}
